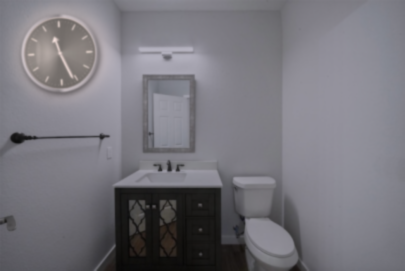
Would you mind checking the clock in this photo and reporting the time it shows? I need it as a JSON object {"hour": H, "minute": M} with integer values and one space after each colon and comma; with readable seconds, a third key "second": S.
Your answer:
{"hour": 11, "minute": 26}
